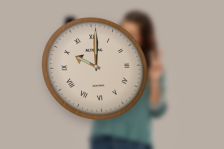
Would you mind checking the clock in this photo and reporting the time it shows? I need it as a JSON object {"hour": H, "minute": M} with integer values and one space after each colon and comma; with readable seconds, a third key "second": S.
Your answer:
{"hour": 10, "minute": 1}
